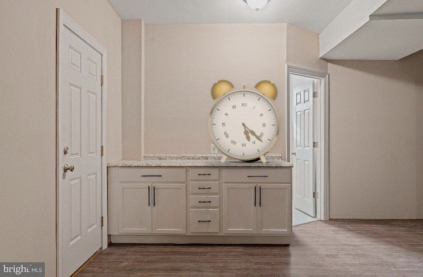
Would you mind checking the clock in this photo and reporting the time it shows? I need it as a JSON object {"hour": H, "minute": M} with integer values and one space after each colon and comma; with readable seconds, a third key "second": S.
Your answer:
{"hour": 5, "minute": 22}
